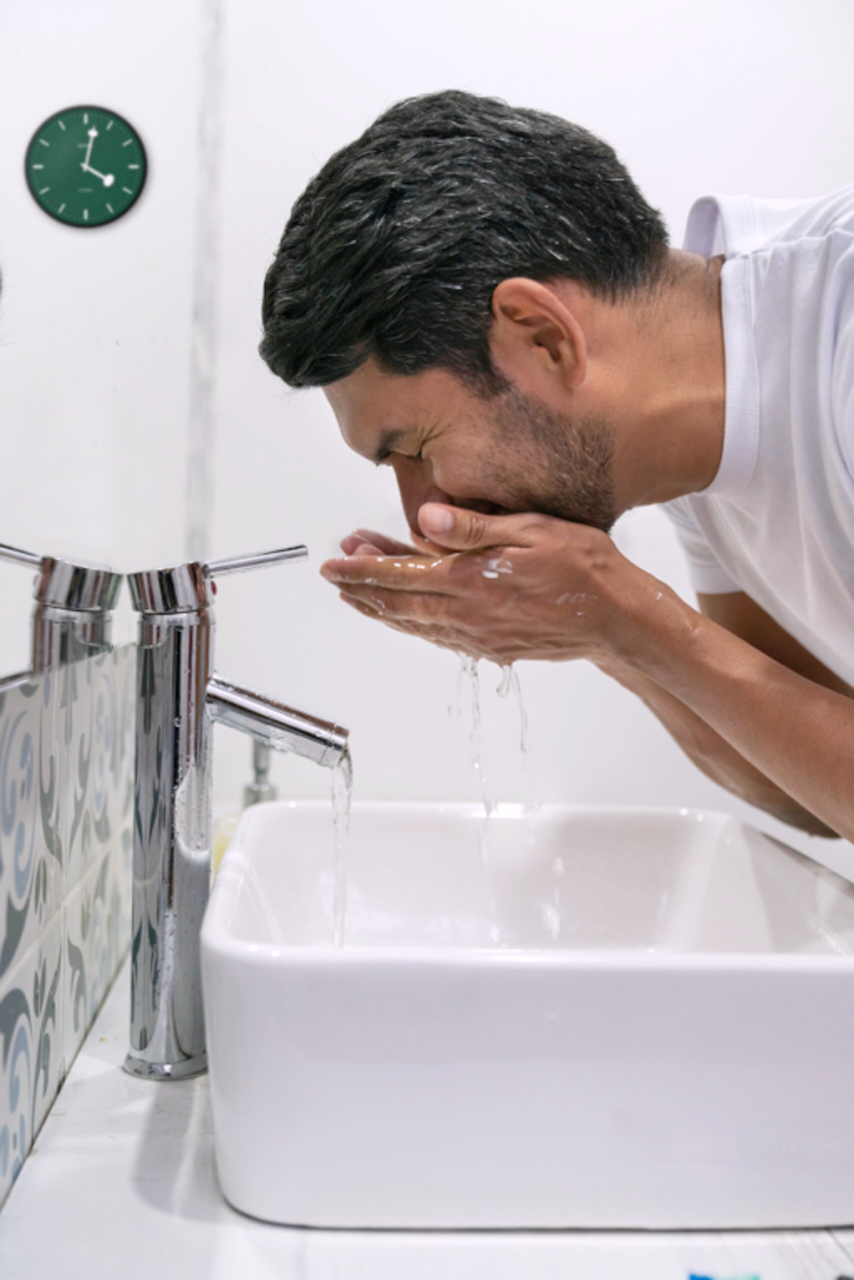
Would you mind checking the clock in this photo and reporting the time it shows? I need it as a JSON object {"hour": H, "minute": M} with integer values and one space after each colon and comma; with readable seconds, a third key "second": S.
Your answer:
{"hour": 4, "minute": 2}
